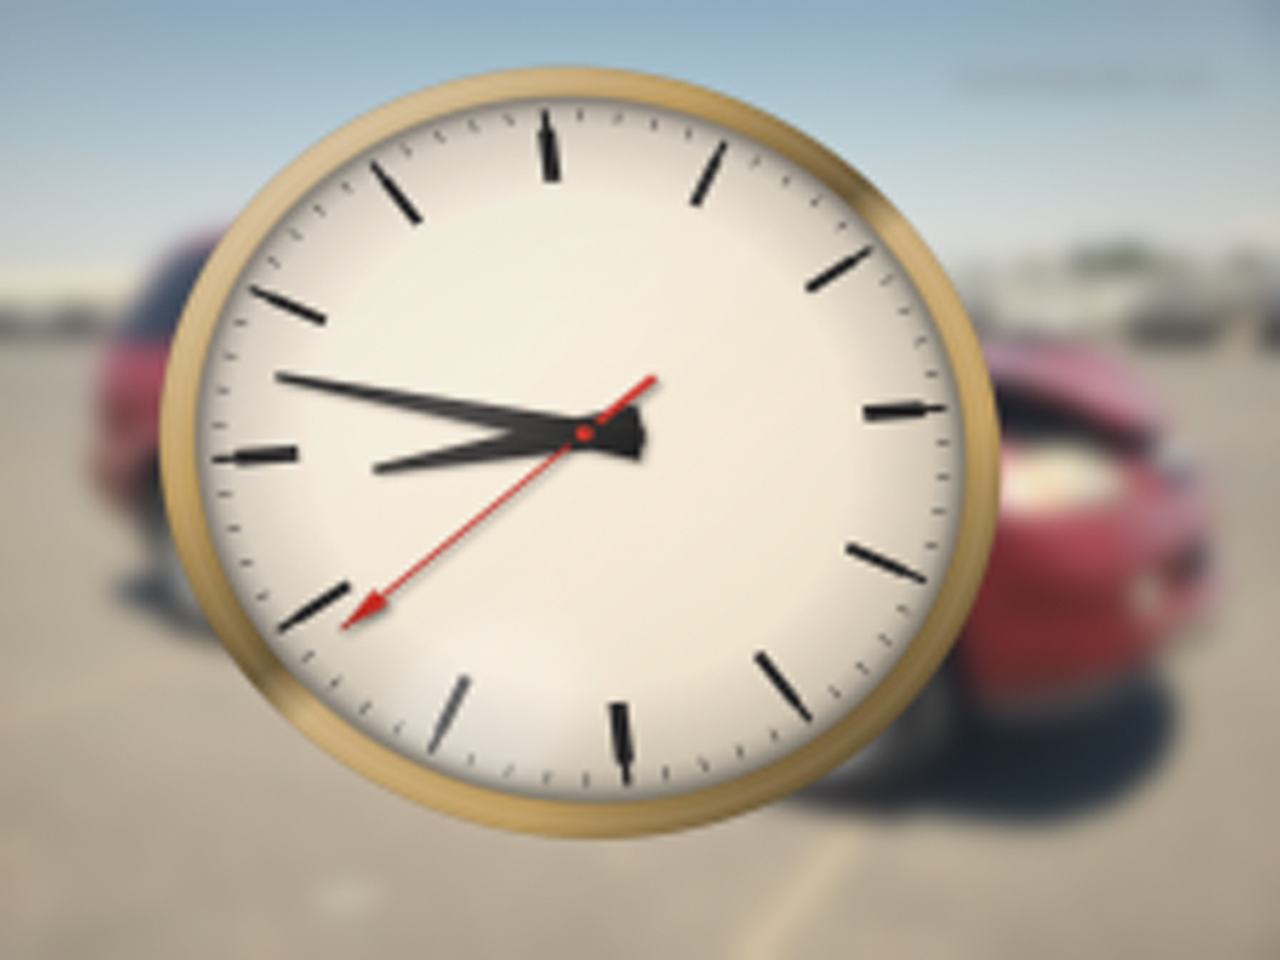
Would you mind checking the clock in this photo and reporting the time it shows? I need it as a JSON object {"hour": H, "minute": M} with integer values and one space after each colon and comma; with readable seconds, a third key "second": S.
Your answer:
{"hour": 8, "minute": 47, "second": 39}
